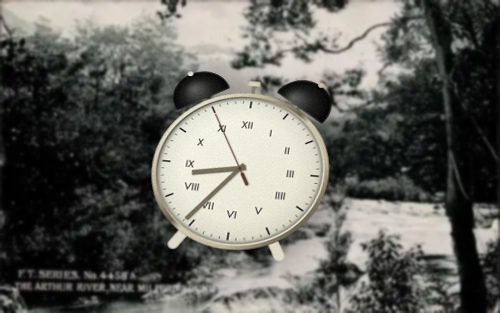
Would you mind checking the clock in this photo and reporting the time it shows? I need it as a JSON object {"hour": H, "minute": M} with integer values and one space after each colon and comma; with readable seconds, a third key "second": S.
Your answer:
{"hour": 8, "minute": 35, "second": 55}
